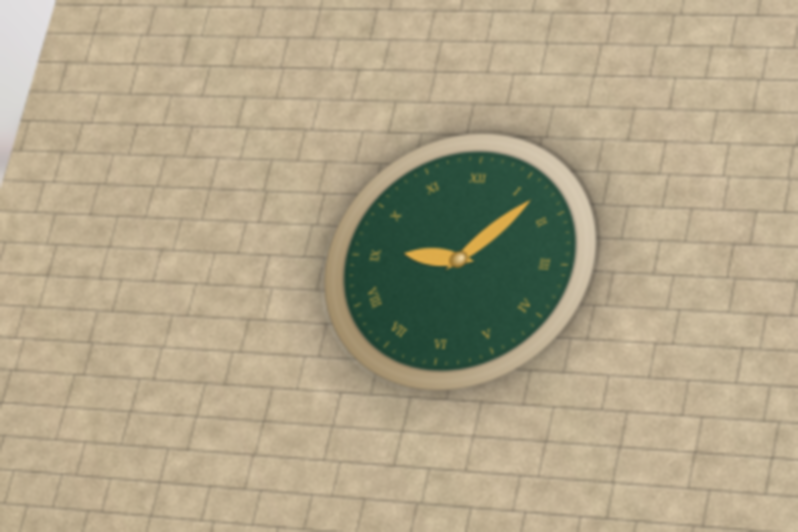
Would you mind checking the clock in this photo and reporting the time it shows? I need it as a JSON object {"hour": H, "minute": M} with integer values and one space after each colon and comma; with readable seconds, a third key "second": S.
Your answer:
{"hour": 9, "minute": 7}
